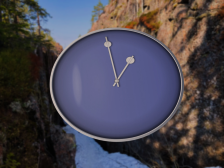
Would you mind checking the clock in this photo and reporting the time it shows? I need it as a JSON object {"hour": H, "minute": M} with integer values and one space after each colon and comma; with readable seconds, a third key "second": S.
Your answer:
{"hour": 12, "minute": 58}
